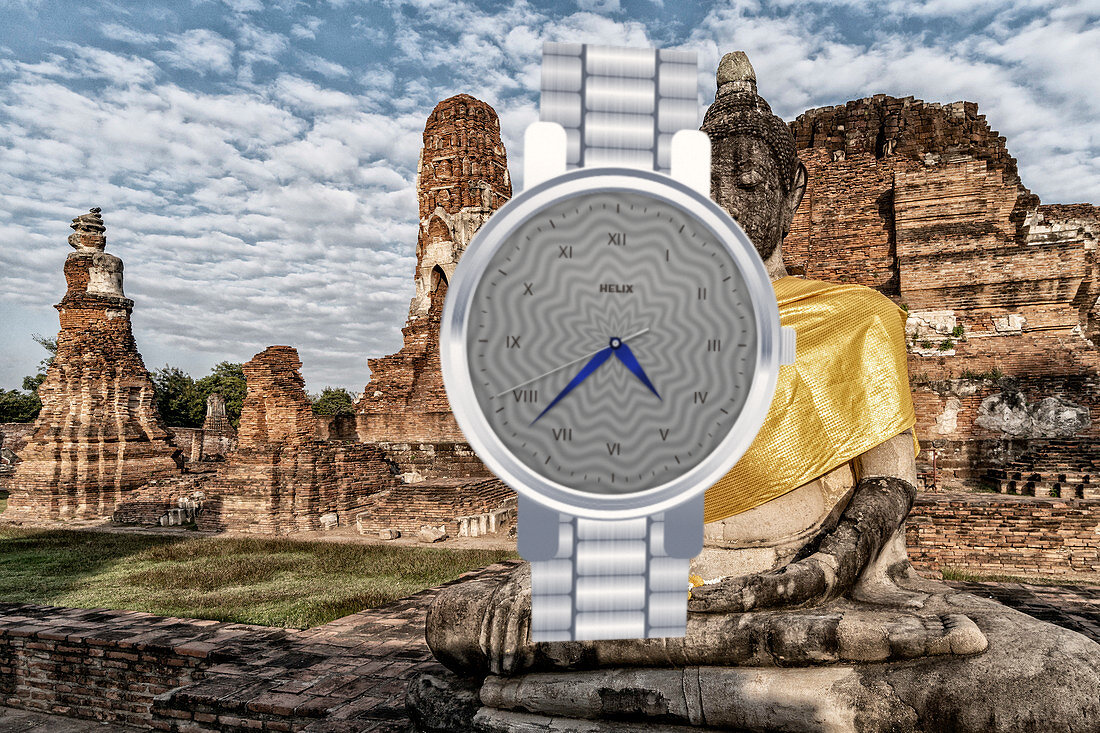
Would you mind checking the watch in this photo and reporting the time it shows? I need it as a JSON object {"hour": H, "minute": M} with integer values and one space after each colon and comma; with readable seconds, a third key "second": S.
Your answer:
{"hour": 4, "minute": 37, "second": 41}
